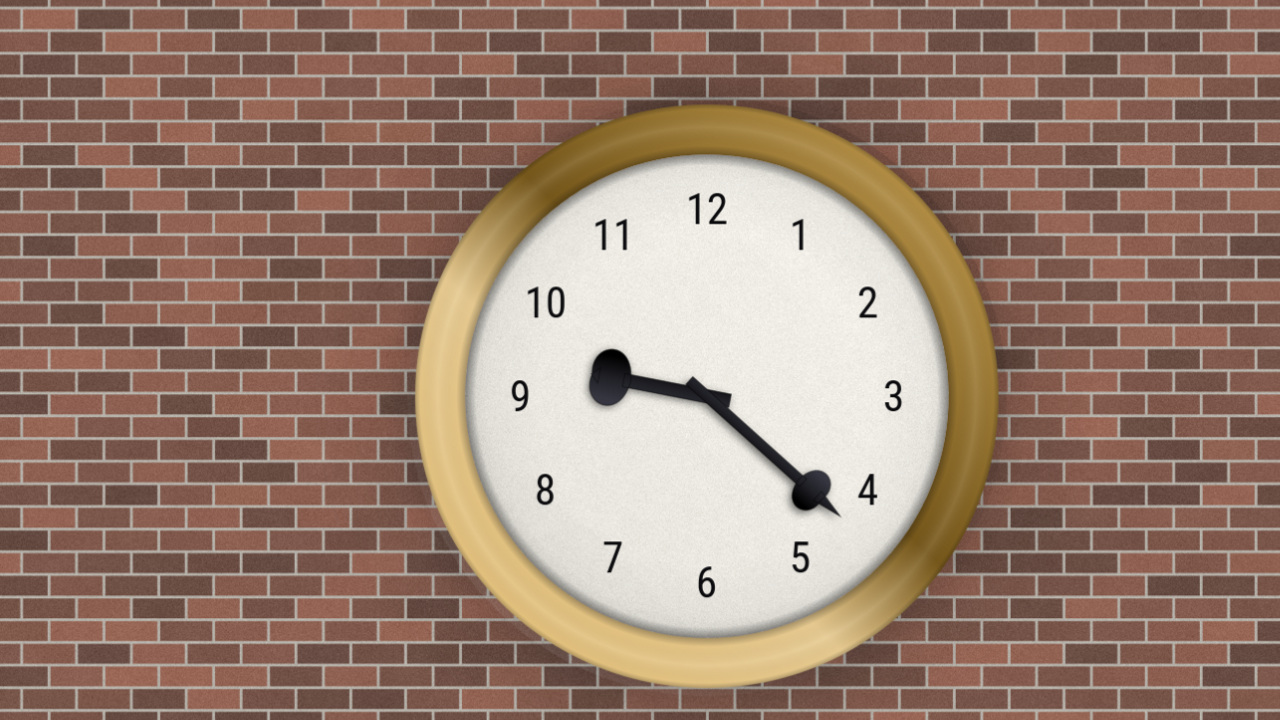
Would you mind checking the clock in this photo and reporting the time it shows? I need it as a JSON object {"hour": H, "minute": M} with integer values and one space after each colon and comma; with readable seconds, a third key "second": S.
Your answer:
{"hour": 9, "minute": 22}
